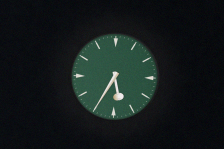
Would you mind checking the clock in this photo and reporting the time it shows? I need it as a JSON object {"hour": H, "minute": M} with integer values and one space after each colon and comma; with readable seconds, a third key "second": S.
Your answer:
{"hour": 5, "minute": 35}
